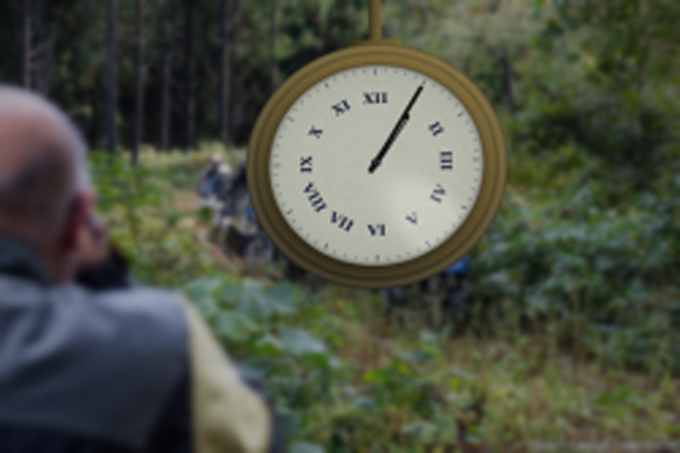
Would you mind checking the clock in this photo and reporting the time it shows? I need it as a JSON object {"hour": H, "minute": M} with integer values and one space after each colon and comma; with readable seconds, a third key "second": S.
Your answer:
{"hour": 1, "minute": 5}
